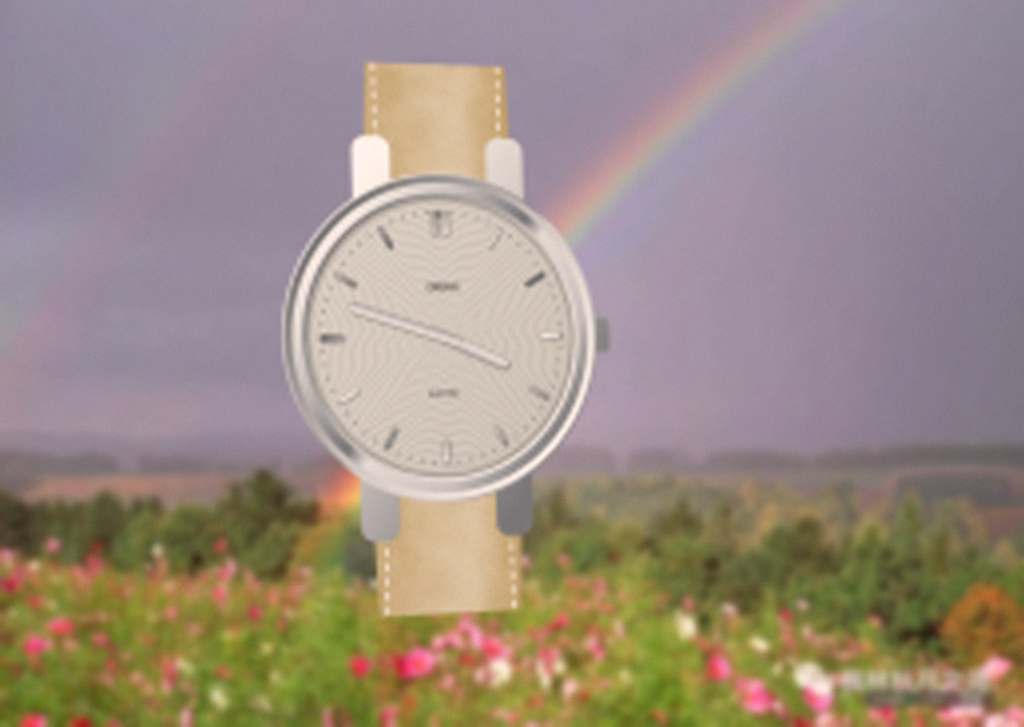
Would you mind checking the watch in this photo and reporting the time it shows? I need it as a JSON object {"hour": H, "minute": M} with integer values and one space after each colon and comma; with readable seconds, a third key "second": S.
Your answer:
{"hour": 3, "minute": 48}
